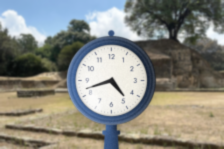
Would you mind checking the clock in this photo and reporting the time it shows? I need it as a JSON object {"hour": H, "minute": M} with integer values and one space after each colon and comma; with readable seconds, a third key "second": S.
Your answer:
{"hour": 4, "minute": 42}
